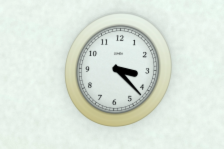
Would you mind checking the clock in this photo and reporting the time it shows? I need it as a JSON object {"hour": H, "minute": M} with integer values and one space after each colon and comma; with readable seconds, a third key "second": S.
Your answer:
{"hour": 3, "minute": 22}
